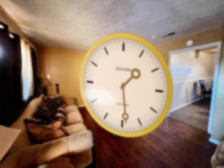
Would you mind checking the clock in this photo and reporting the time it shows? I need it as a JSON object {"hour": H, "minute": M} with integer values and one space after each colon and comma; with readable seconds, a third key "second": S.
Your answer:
{"hour": 1, "minute": 29}
